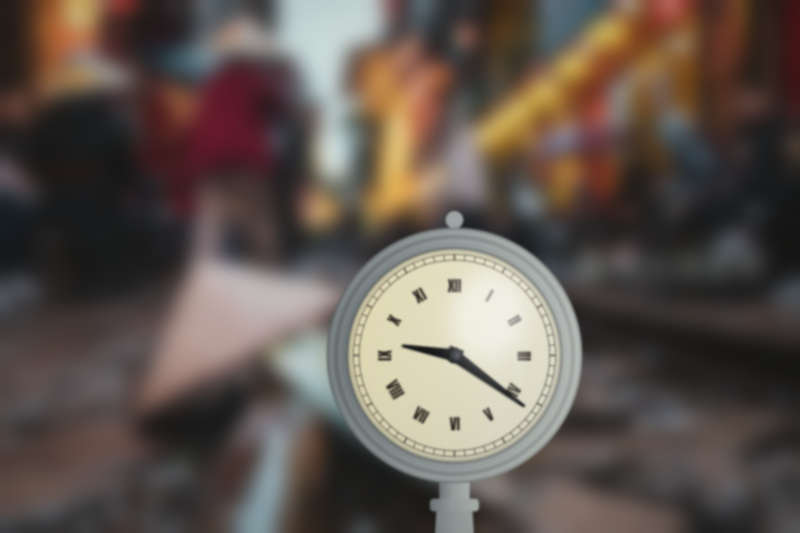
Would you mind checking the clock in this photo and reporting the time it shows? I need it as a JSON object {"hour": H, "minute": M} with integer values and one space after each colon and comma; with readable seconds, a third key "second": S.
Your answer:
{"hour": 9, "minute": 21}
